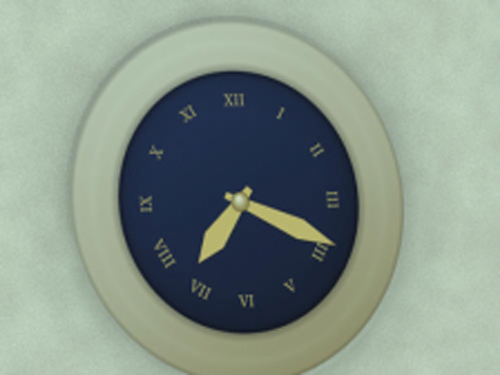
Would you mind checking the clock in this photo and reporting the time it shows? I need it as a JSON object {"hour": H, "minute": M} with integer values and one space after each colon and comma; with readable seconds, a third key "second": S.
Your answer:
{"hour": 7, "minute": 19}
